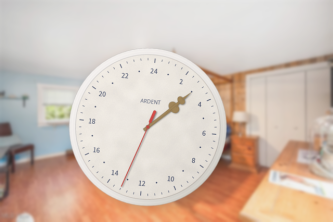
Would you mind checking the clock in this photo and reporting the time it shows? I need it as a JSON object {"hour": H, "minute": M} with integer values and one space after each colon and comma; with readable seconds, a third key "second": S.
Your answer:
{"hour": 3, "minute": 7, "second": 33}
